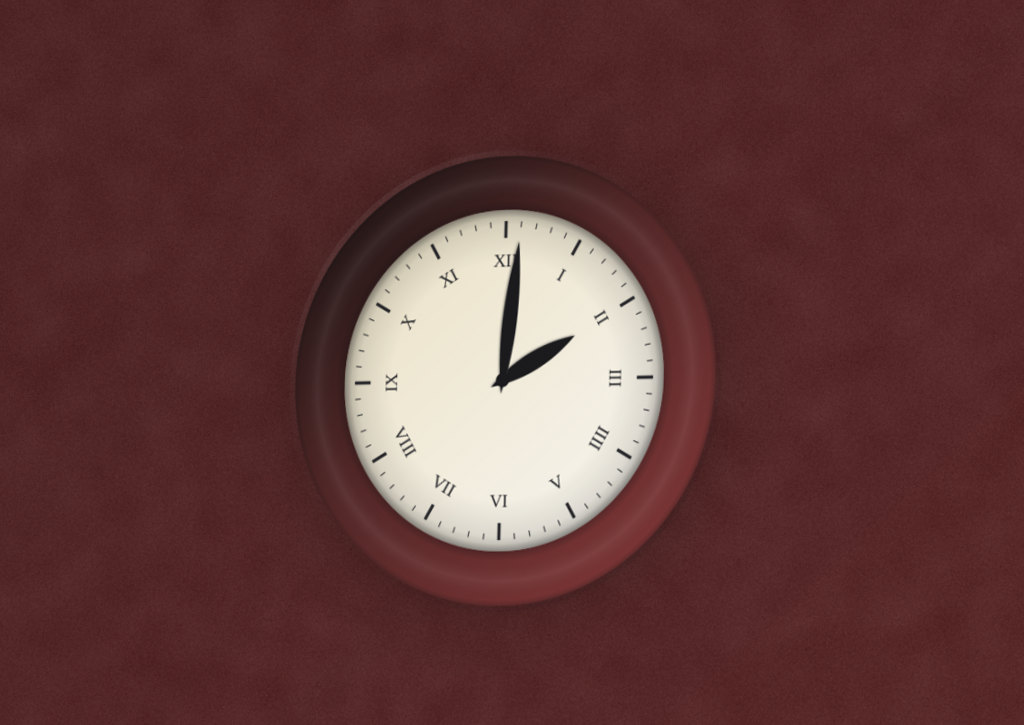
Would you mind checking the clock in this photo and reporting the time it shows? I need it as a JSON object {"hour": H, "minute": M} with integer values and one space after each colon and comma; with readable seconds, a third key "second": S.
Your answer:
{"hour": 2, "minute": 1}
